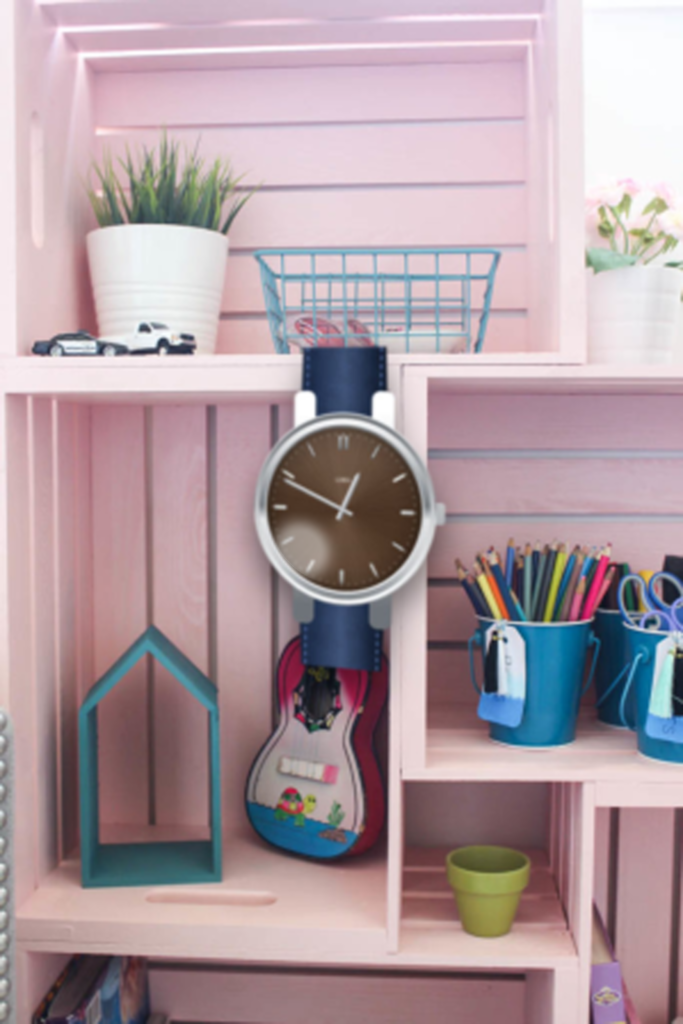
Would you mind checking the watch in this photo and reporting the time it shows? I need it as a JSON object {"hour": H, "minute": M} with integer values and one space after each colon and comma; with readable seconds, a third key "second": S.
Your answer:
{"hour": 12, "minute": 49}
